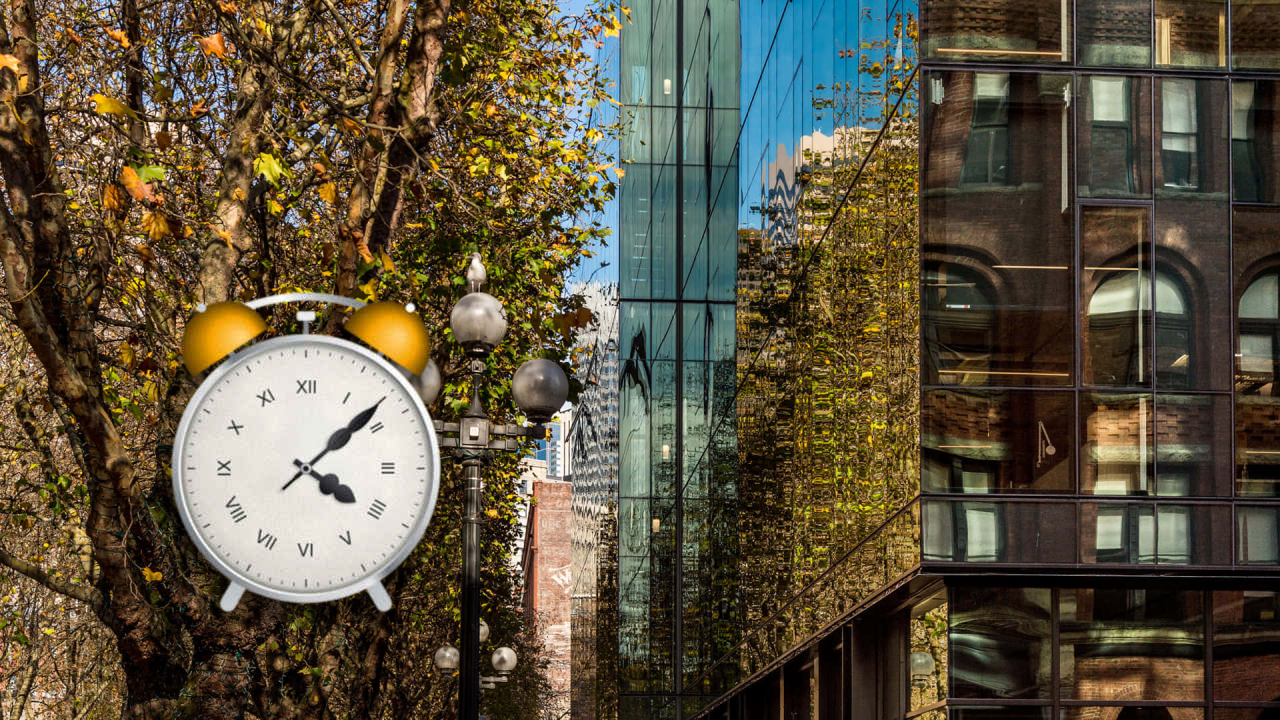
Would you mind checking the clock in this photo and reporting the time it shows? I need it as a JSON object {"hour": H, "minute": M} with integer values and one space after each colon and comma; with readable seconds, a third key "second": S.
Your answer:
{"hour": 4, "minute": 8, "second": 8}
